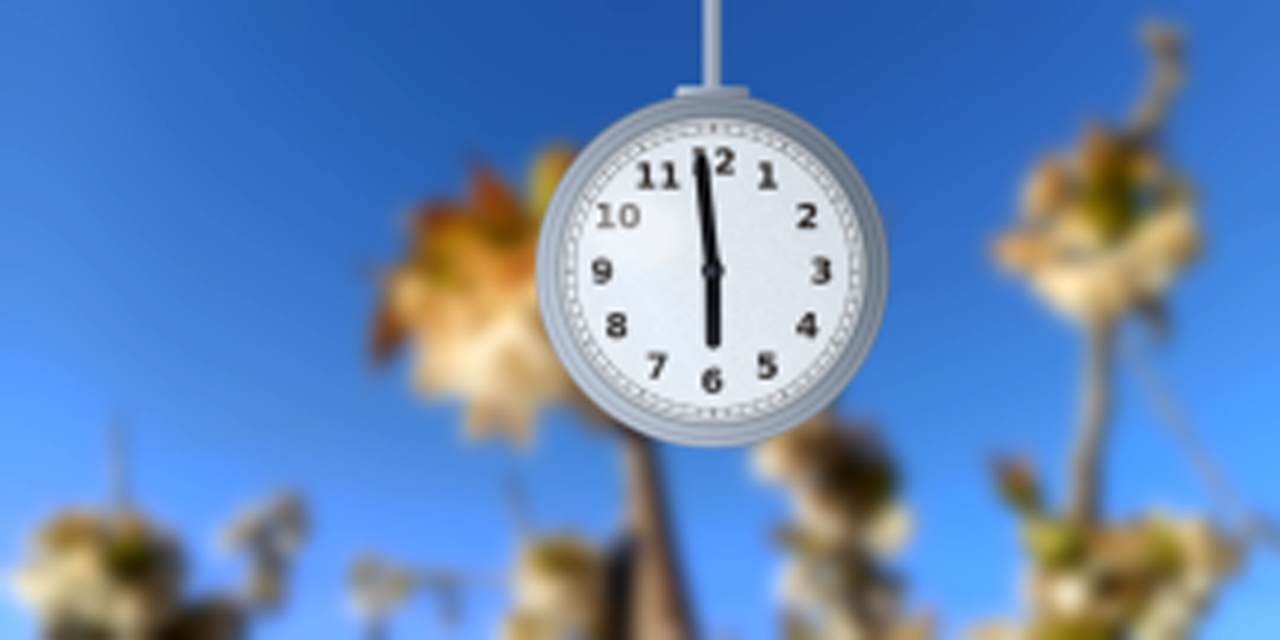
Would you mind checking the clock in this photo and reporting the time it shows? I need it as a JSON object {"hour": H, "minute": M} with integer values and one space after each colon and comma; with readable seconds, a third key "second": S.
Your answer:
{"hour": 5, "minute": 59}
